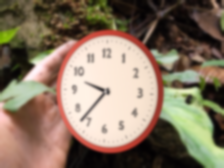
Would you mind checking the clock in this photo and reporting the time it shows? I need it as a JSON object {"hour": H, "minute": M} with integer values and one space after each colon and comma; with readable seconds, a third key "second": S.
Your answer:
{"hour": 9, "minute": 37}
